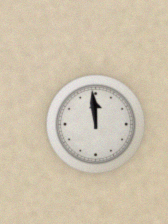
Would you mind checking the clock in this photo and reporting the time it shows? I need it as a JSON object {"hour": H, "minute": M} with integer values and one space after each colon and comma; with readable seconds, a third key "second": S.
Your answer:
{"hour": 11, "minute": 59}
